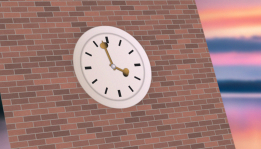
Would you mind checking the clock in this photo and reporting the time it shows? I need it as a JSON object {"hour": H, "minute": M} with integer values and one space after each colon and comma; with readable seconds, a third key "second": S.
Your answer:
{"hour": 3, "minute": 58}
